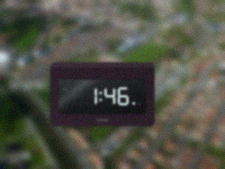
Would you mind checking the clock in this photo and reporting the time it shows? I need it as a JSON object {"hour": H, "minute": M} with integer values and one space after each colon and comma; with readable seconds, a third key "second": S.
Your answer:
{"hour": 1, "minute": 46}
